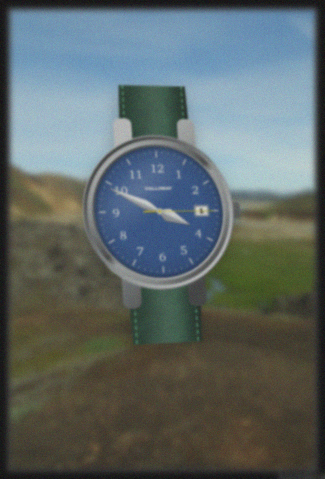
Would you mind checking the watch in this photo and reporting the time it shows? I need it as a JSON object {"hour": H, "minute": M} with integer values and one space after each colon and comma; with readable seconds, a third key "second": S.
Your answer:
{"hour": 3, "minute": 49, "second": 15}
